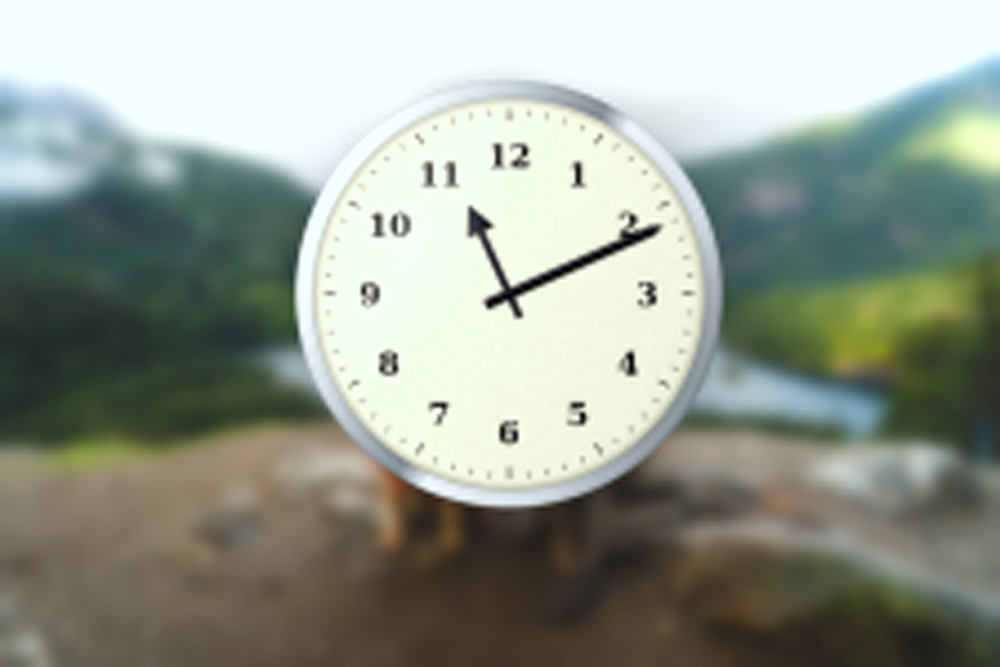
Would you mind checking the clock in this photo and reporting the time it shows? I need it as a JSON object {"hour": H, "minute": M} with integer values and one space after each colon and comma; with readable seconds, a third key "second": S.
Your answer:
{"hour": 11, "minute": 11}
